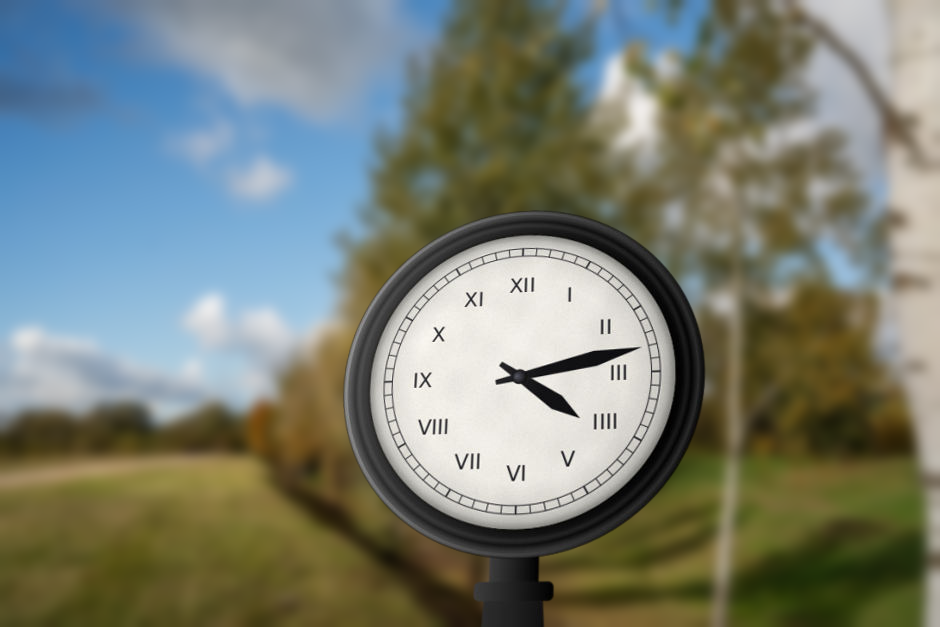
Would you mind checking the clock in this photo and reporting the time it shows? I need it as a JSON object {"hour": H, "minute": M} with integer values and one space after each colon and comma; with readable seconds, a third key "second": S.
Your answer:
{"hour": 4, "minute": 13}
